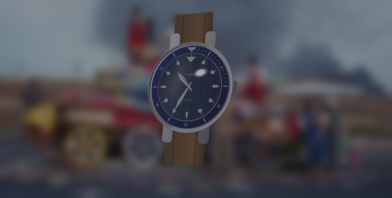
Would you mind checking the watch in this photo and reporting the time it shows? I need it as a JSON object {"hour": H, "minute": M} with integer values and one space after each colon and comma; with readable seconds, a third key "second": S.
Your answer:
{"hour": 10, "minute": 35}
